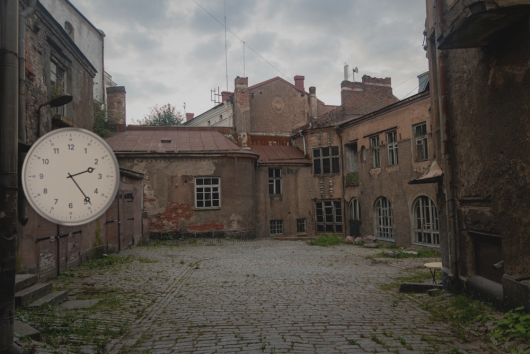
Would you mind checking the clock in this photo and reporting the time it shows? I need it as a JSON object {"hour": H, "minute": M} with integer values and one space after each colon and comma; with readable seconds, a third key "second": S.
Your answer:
{"hour": 2, "minute": 24}
